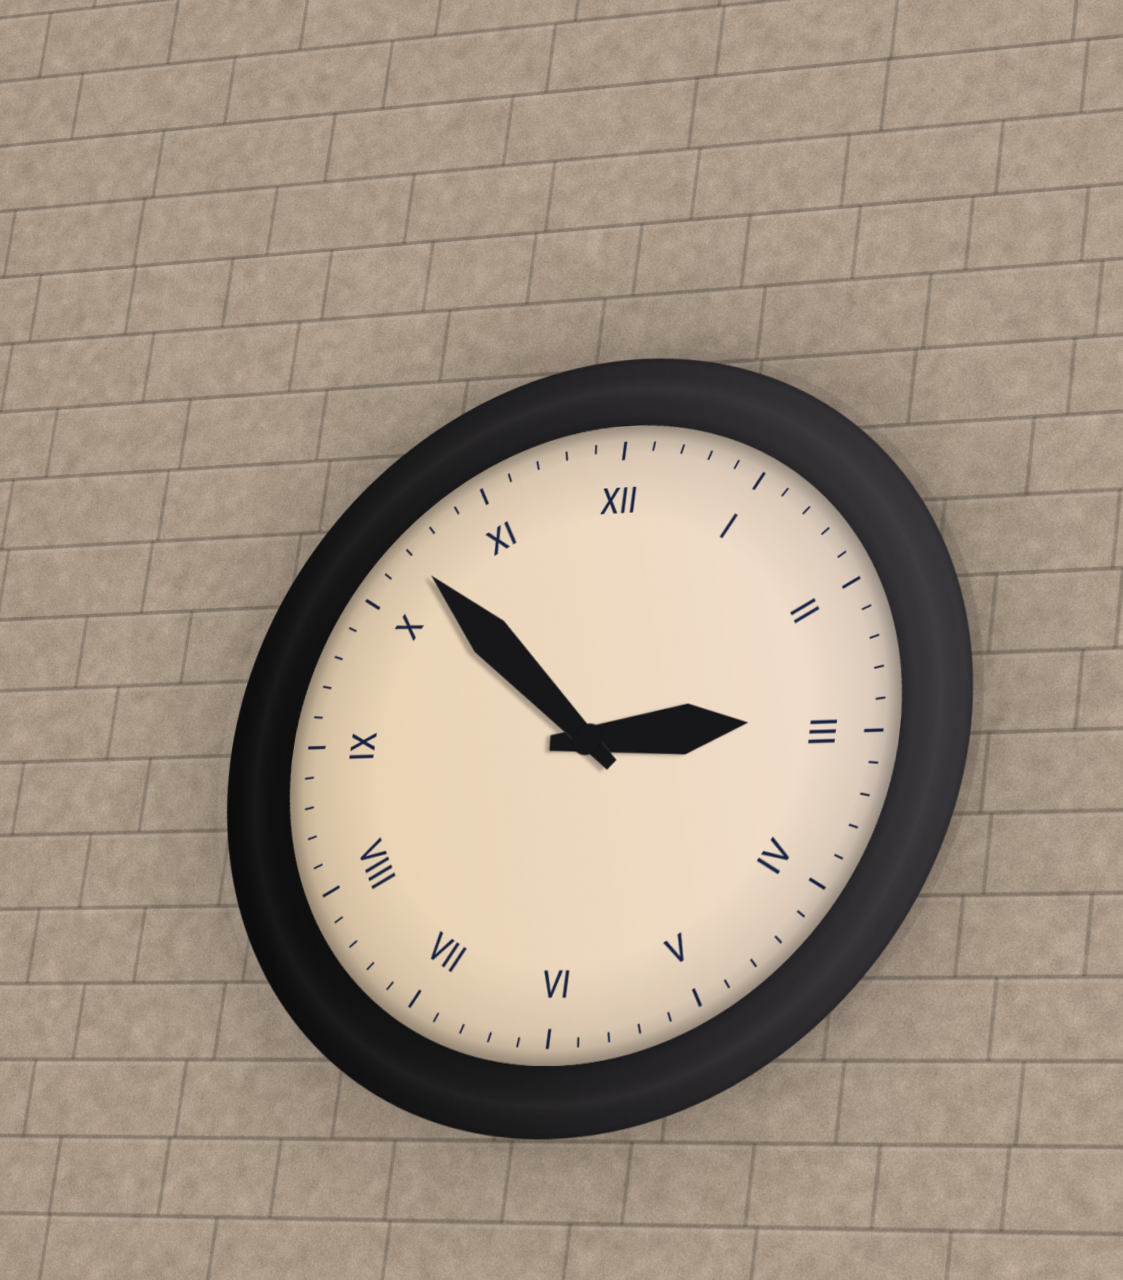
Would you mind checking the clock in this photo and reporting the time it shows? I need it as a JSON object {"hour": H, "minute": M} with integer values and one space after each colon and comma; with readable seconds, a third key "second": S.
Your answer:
{"hour": 2, "minute": 52}
